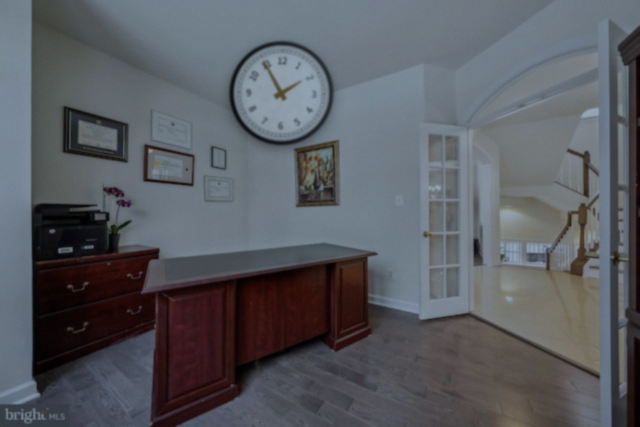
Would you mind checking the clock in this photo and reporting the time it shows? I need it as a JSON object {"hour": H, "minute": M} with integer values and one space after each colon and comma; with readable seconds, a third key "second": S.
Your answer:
{"hour": 1, "minute": 55}
